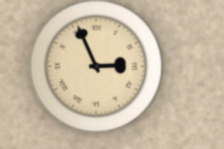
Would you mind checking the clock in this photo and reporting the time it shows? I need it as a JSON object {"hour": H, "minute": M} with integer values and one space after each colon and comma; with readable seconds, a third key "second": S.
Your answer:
{"hour": 2, "minute": 56}
